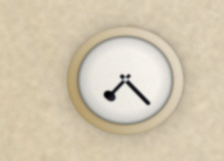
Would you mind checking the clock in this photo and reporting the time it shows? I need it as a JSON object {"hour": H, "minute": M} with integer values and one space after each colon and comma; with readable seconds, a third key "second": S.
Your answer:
{"hour": 7, "minute": 23}
